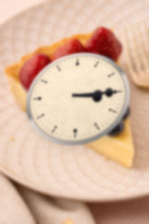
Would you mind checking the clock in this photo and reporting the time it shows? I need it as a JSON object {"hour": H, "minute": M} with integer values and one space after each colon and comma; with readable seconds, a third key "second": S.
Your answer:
{"hour": 3, "minute": 15}
